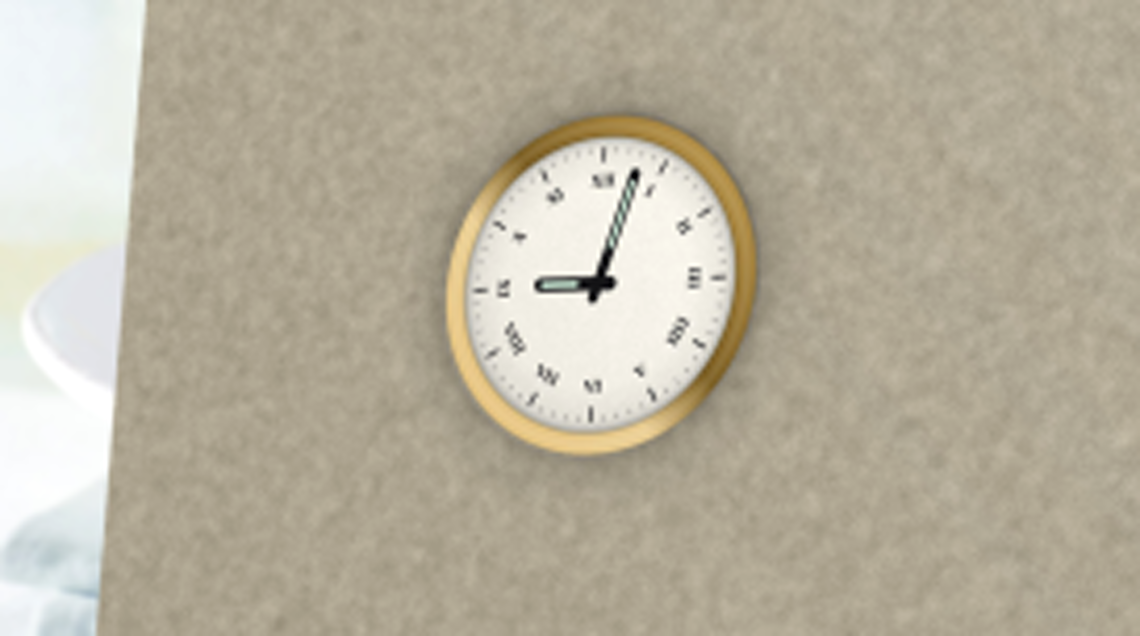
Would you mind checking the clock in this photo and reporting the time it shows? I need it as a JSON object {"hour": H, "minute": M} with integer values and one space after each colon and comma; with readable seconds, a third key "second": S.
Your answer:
{"hour": 9, "minute": 3}
